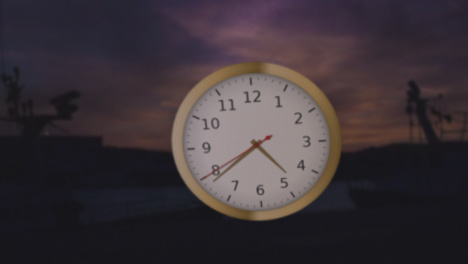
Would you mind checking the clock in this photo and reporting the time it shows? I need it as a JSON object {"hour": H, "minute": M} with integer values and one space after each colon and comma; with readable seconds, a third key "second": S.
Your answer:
{"hour": 4, "minute": 38, "second": 40}
